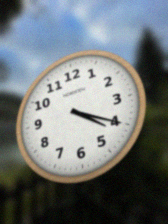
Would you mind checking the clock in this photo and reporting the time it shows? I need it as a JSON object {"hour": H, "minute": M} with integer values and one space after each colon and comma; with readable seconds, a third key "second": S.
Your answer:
{"hour": 4, "minute": 20}
